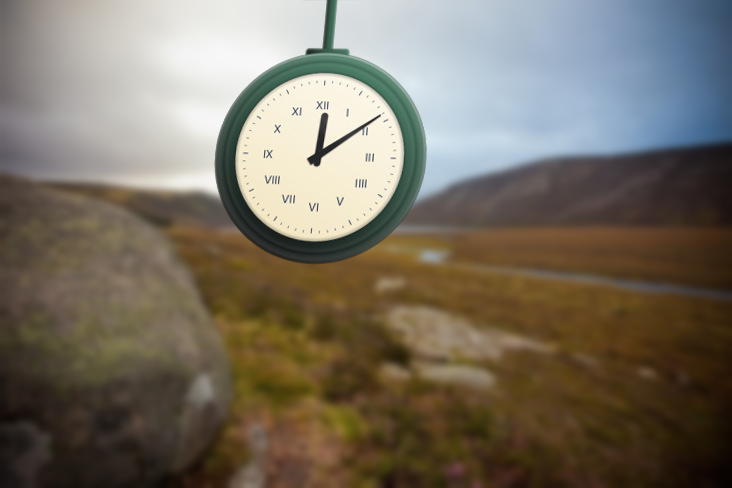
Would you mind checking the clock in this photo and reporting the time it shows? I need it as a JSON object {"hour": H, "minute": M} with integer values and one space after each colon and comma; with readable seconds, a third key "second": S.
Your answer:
{"hour": 12, "minute": 9}
